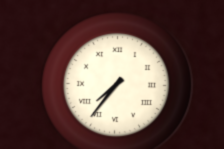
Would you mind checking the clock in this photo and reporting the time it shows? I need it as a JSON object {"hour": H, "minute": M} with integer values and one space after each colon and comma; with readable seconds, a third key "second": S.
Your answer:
{"hour": 7, "minute": 36}
